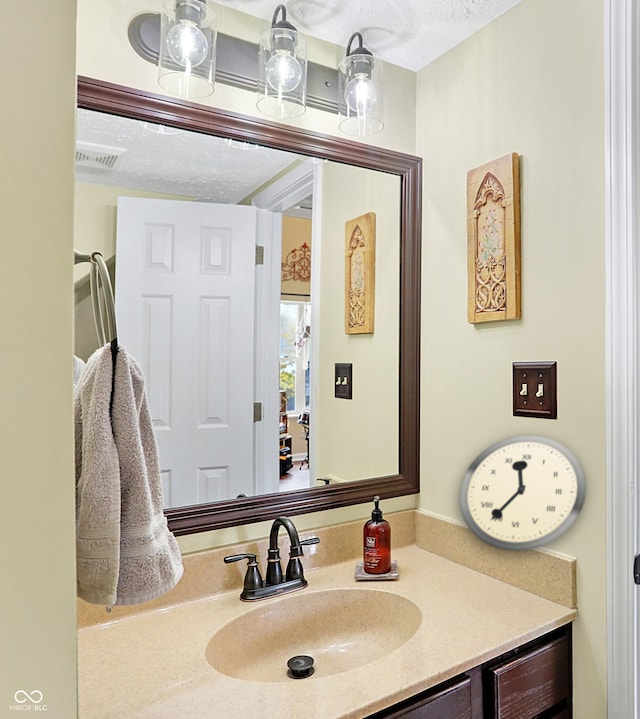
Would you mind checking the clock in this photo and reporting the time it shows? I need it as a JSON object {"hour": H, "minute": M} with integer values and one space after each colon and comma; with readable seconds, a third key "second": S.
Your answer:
{"hour": 11, "minute": 36}
